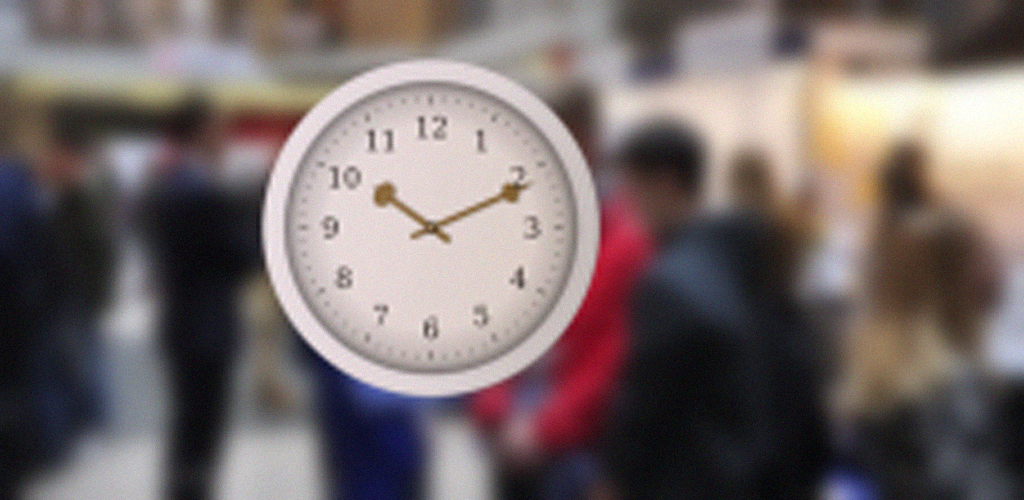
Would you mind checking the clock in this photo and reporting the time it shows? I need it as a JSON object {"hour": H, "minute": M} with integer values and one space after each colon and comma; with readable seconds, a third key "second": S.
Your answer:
{"hour": 10, "minute": 11}
